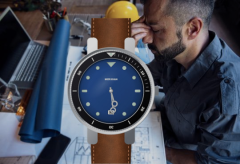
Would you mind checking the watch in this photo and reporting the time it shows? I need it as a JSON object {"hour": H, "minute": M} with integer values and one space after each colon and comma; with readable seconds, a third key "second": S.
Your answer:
{"hour": 5, "minute": 29}
